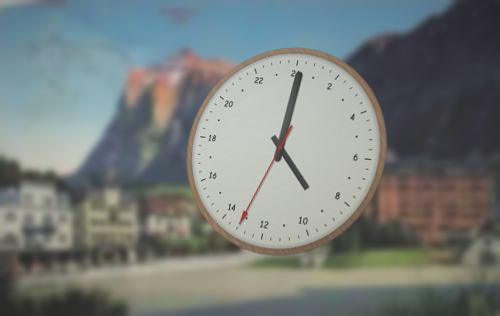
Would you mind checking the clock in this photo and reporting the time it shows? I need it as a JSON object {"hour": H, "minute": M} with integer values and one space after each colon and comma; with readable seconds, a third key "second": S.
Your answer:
{"hour": 9, "minute": 0, "second": 33}
